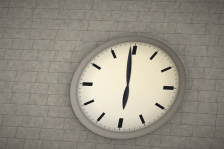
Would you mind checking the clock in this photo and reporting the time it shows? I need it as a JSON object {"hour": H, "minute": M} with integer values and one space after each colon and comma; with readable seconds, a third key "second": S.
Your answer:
{"hour": 5, "minute": 59}
